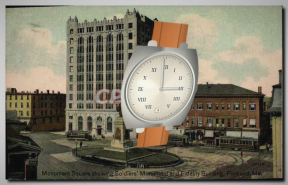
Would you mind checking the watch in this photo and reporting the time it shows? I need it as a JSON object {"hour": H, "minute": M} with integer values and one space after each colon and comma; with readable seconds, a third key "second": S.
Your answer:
{"hour": 2, "minute": 59}
